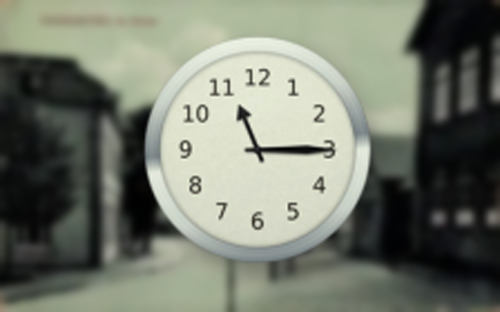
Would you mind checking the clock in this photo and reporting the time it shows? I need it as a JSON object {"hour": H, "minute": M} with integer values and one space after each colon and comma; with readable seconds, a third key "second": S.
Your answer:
{"hour": 11, "minute": 15}
